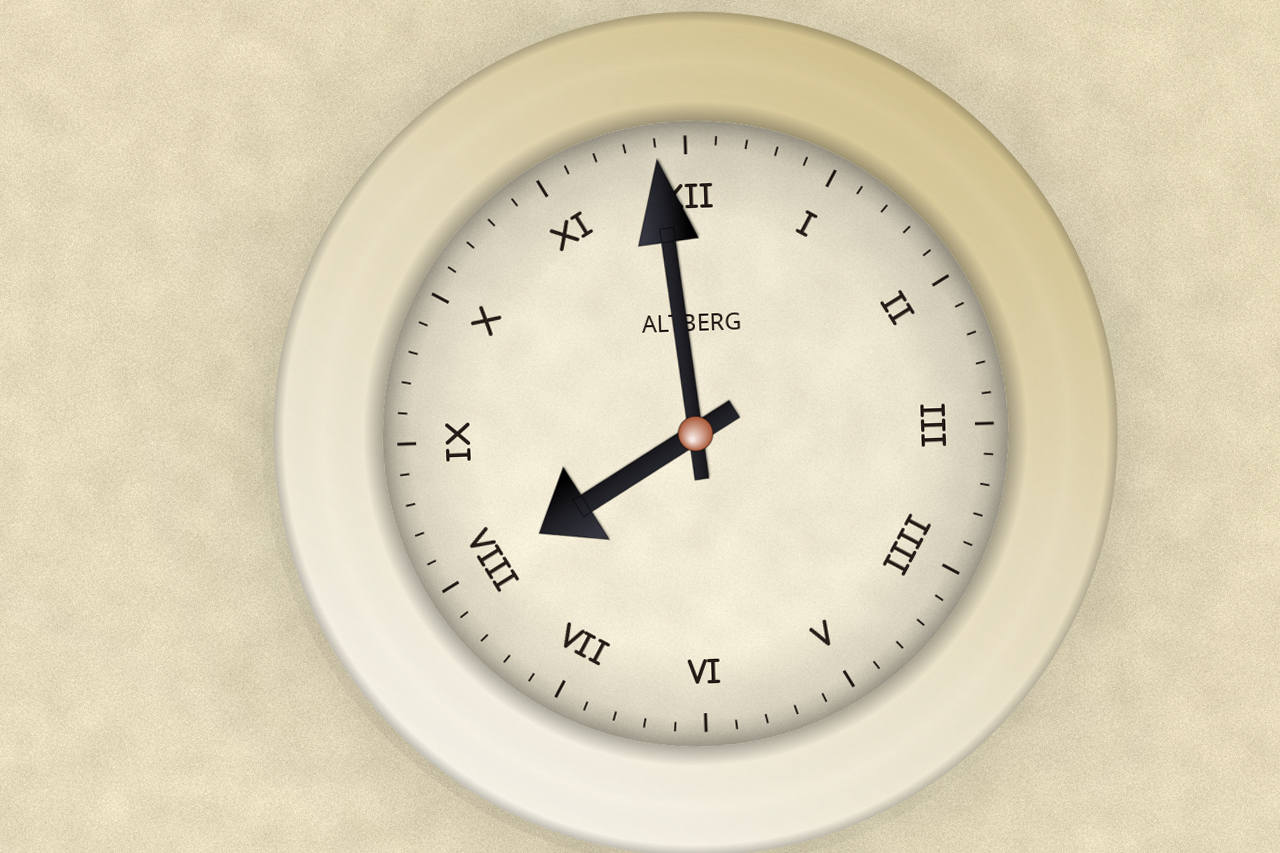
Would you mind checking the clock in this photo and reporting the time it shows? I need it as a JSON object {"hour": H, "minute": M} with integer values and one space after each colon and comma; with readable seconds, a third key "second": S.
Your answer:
{"hour": 7, "minute": 59}
